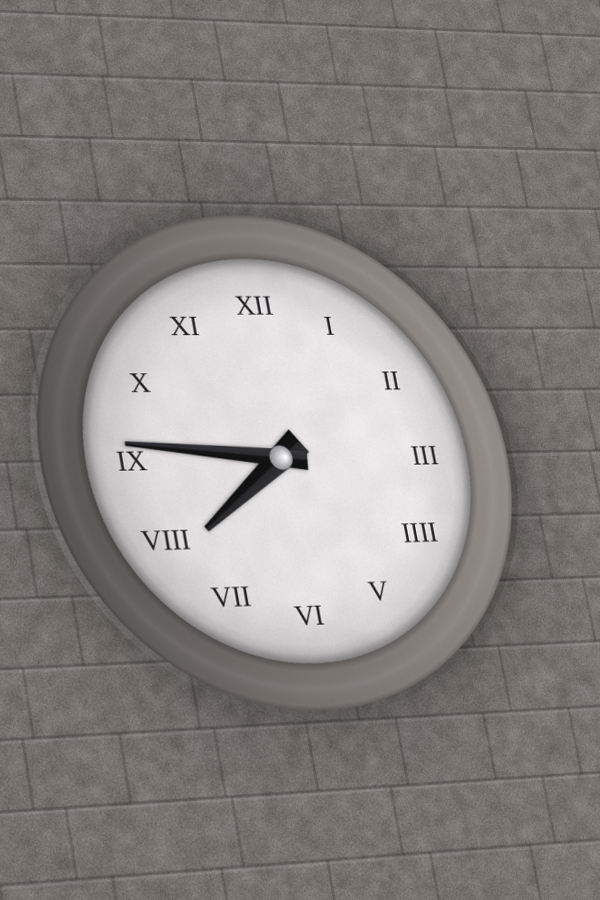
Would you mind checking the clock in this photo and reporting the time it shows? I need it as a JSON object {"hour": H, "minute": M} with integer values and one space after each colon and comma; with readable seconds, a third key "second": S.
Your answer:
{"hour": 7, "minute": 46}
